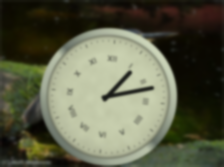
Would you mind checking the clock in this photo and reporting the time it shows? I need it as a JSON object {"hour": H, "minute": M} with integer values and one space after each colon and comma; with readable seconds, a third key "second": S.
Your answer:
{"hour": 1, "minute": 12}
